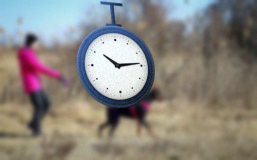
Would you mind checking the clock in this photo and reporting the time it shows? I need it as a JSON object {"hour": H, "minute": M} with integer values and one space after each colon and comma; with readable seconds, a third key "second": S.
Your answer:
{"hour": 10, "minute": 14}
